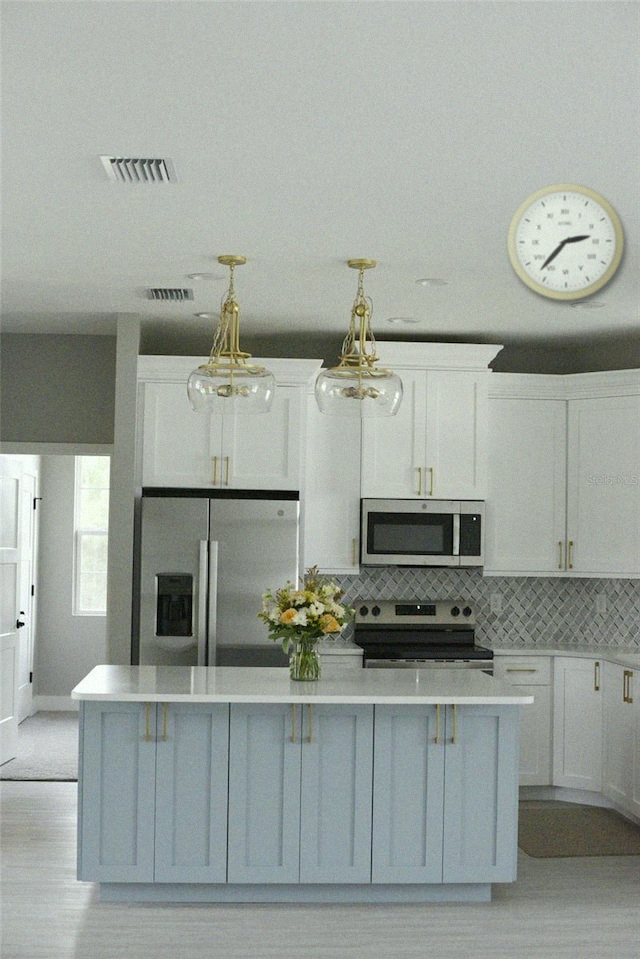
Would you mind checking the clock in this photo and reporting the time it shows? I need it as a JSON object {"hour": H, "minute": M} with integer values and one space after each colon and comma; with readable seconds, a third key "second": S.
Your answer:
{"hour": 2, "minute": 37}
